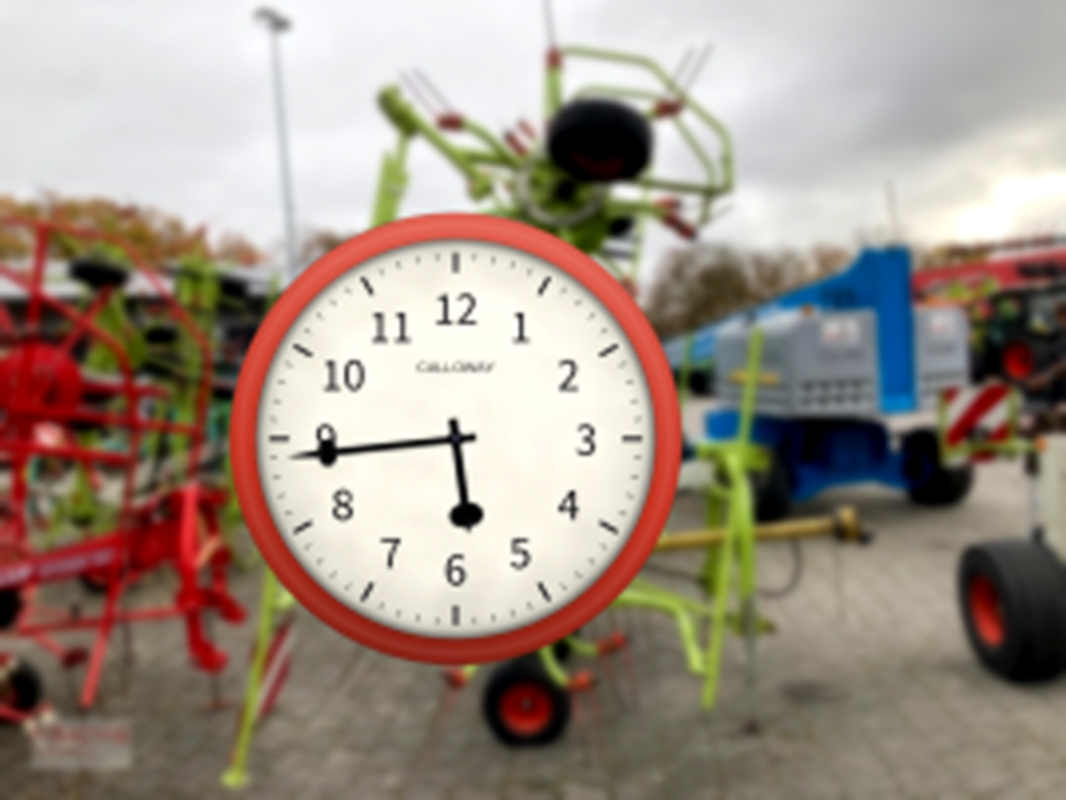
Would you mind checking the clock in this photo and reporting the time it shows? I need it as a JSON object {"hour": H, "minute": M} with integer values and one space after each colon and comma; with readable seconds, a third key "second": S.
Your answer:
{"hour": 5, "minute": 44}
